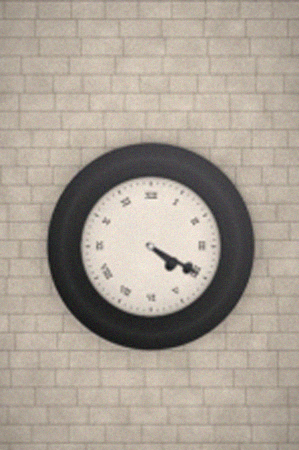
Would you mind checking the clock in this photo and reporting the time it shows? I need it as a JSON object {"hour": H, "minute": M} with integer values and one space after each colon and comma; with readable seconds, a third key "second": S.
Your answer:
{"hour": 4, "minute": 20}
